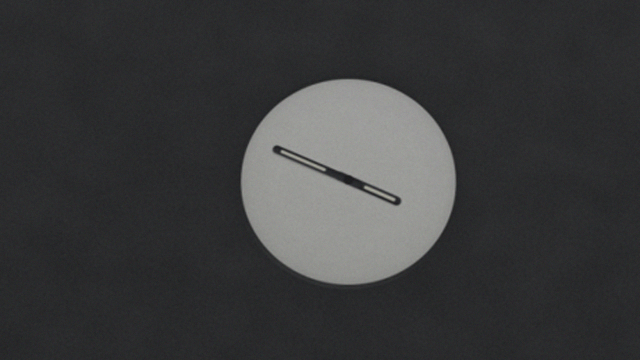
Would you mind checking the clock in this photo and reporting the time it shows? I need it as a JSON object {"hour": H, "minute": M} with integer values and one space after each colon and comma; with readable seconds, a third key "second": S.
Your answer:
{"hour": 3, "minute": 49}
